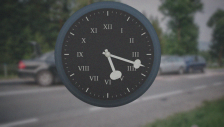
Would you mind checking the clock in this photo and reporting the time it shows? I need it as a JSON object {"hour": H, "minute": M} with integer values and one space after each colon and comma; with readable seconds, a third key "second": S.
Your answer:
{"hour": 5, "minute": 18}
